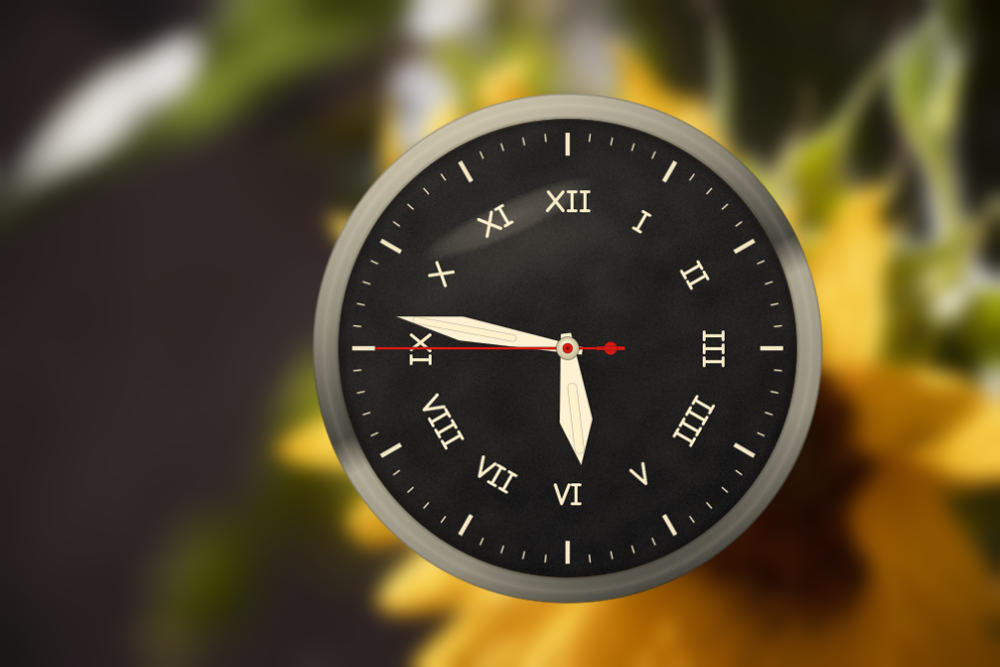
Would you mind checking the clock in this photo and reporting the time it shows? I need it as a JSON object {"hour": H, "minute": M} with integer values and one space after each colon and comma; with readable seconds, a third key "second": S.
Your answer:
{"hour": 5, "minute": 46, "second": 45}
